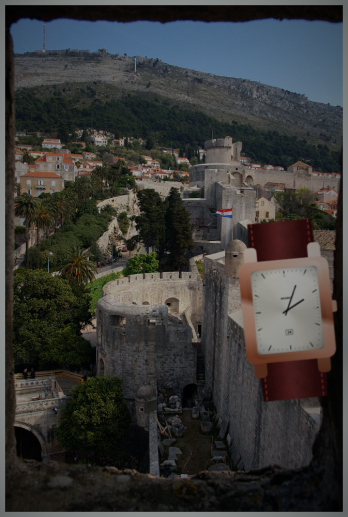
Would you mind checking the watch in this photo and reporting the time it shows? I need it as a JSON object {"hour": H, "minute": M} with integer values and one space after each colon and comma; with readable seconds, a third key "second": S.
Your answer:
{"hour": 2, "minute": 4}
